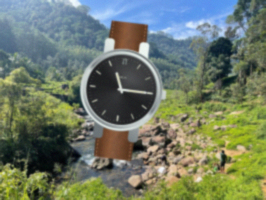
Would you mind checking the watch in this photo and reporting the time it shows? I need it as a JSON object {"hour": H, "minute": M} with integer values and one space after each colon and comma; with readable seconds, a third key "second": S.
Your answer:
{"hour": 11, "minute": 15}
